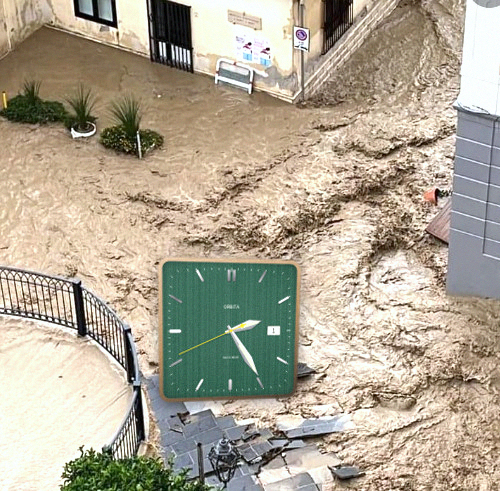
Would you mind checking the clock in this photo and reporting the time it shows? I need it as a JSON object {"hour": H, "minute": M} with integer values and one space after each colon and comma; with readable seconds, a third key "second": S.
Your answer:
{"hour": 2, "minute": 24, "second": 41}
